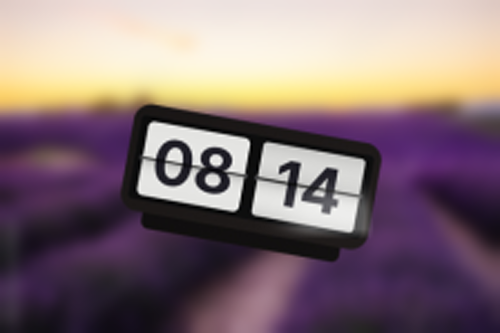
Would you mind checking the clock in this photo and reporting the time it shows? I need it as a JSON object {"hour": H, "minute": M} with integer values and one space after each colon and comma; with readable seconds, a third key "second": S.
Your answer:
{"hour": 8, "minute": 14}
